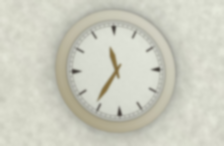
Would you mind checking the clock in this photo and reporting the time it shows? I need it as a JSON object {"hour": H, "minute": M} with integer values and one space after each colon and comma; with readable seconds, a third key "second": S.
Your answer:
{"hour": 11, "minute": 36}
